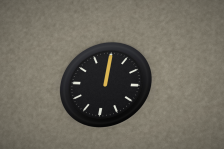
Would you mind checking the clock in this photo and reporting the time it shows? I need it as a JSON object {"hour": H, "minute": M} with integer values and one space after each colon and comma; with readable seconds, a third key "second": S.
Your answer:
{"hour": 12, "minute": 0}
